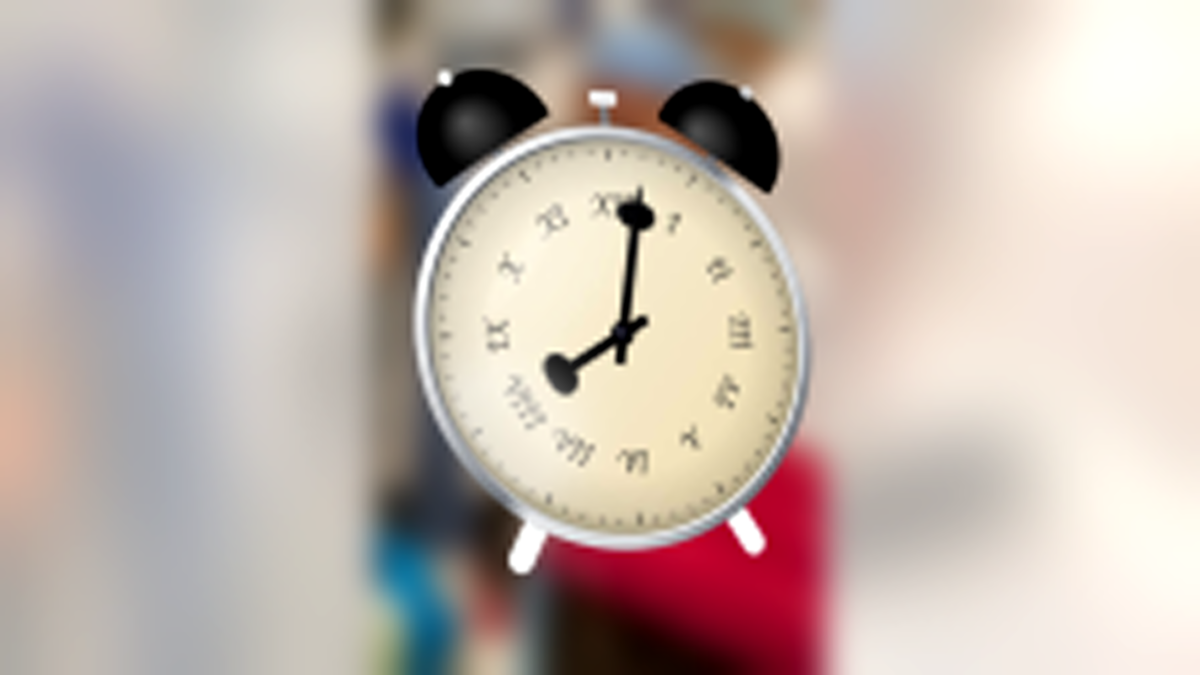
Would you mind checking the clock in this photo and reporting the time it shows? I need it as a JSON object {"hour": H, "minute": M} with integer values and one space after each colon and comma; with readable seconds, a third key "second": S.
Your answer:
{"hour": 8, "minute": 2}
